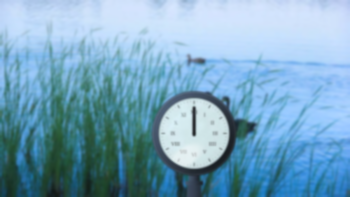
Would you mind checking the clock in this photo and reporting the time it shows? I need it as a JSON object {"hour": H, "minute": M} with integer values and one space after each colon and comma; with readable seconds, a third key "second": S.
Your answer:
{"hour": 12, "minute": 0}
